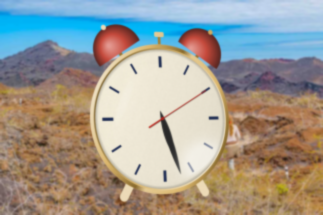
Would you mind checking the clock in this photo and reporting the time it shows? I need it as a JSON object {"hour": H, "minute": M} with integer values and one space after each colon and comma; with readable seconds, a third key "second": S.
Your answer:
{"hour": 5, "minute": 27, "second": 10}
